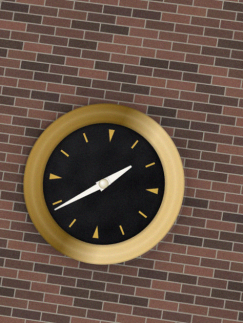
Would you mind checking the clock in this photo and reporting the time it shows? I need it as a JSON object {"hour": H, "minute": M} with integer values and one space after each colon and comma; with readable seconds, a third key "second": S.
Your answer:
{"hour": 1, "minute": 39}
